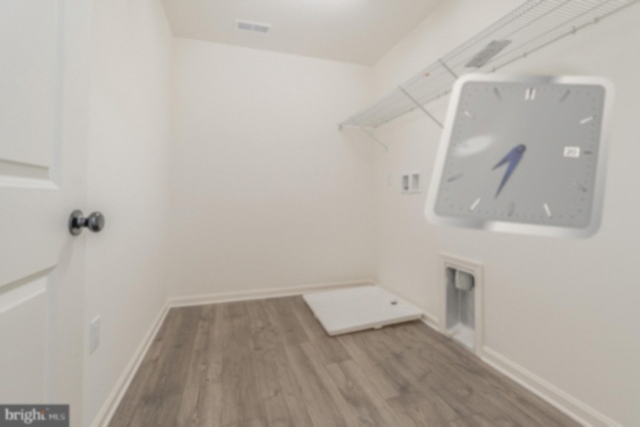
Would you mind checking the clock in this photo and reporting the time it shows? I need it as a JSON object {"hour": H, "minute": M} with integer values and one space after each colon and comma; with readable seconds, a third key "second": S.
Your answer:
{"hour": 7, "minute": 33}
